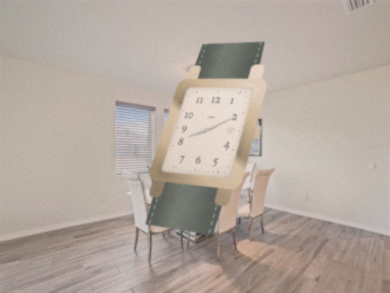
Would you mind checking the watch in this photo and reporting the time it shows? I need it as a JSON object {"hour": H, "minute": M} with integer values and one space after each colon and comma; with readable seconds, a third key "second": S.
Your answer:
{"hour": 8, "minute": 10}
